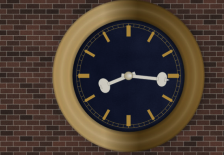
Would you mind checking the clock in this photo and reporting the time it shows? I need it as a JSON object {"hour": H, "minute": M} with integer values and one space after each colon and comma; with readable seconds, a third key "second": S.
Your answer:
{"hour": 8, "minute": 16}
